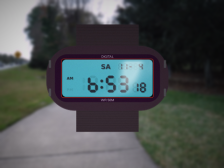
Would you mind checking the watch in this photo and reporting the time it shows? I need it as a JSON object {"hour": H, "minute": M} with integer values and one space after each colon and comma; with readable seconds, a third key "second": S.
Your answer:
{"hour": 6, "minute": 53, "second": 18}
